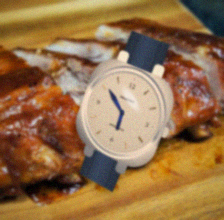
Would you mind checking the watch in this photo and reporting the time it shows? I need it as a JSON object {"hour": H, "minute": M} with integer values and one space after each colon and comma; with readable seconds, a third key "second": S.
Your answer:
{"hour": 5, "minute": 51}
